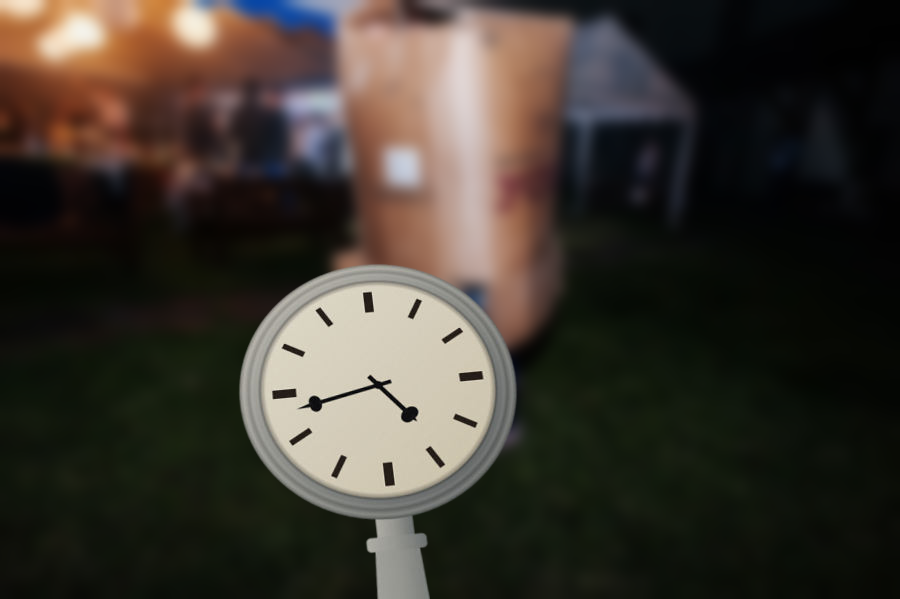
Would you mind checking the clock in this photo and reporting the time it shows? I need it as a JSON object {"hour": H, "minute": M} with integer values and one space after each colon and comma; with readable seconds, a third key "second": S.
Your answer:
{"hour": 4, "minute": 43}
